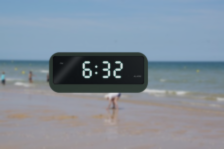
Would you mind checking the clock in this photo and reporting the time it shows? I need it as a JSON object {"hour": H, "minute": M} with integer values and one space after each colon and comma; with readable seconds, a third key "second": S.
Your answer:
{"hour": 6, "minute": 32}
